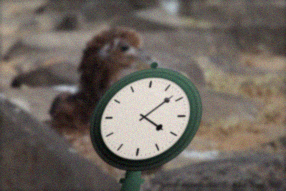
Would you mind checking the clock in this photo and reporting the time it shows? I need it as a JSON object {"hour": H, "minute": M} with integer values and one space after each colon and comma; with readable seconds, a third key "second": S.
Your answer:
{"hour": 4, "minute": 8}
